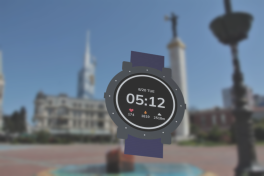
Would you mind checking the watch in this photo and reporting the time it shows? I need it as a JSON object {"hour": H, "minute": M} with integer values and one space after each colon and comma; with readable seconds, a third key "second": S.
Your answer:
{"hour": 5, "minute": 12}
